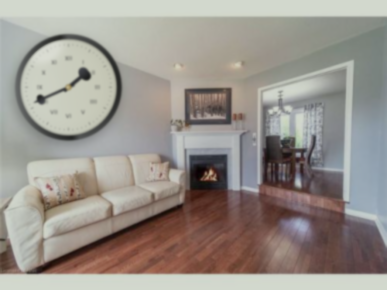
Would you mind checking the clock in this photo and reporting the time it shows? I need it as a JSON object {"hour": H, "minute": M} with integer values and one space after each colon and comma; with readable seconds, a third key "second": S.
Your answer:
{"hour": 1, "minute": 41}
